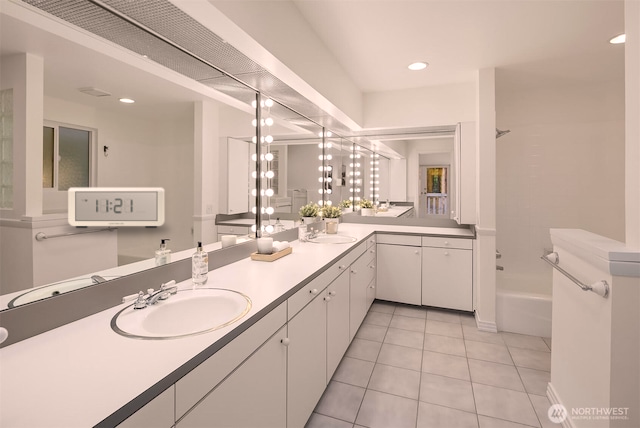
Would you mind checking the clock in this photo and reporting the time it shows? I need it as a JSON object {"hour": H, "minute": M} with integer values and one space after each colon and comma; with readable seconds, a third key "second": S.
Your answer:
{"hour": 11, "minute": 21}
